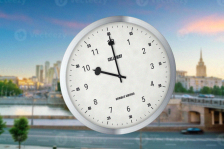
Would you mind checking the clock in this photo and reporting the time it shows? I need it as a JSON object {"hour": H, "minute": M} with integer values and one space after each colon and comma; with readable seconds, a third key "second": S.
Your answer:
{"hour": 10, "minute": 0}
